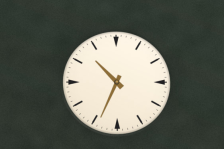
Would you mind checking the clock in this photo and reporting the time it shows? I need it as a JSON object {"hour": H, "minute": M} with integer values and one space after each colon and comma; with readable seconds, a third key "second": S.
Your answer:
{"hour": 10, "minute": 34}
